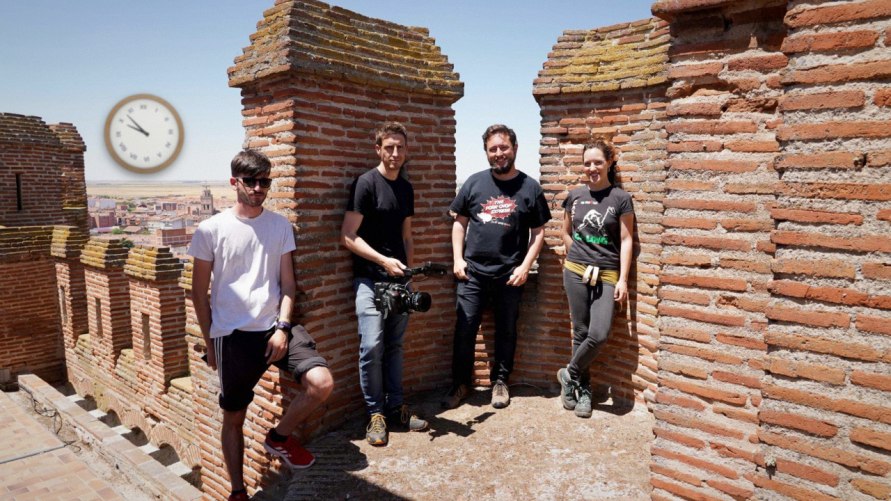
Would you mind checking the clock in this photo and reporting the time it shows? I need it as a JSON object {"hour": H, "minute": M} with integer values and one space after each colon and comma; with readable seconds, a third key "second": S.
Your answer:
{"hour": 9, "minute": 53}
